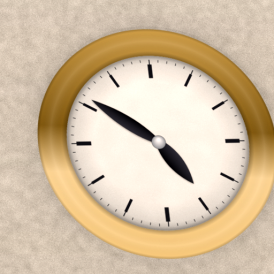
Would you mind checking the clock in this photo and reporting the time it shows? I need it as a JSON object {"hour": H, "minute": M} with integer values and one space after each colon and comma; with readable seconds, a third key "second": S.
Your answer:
{"hour": 4, "minute": 51}
